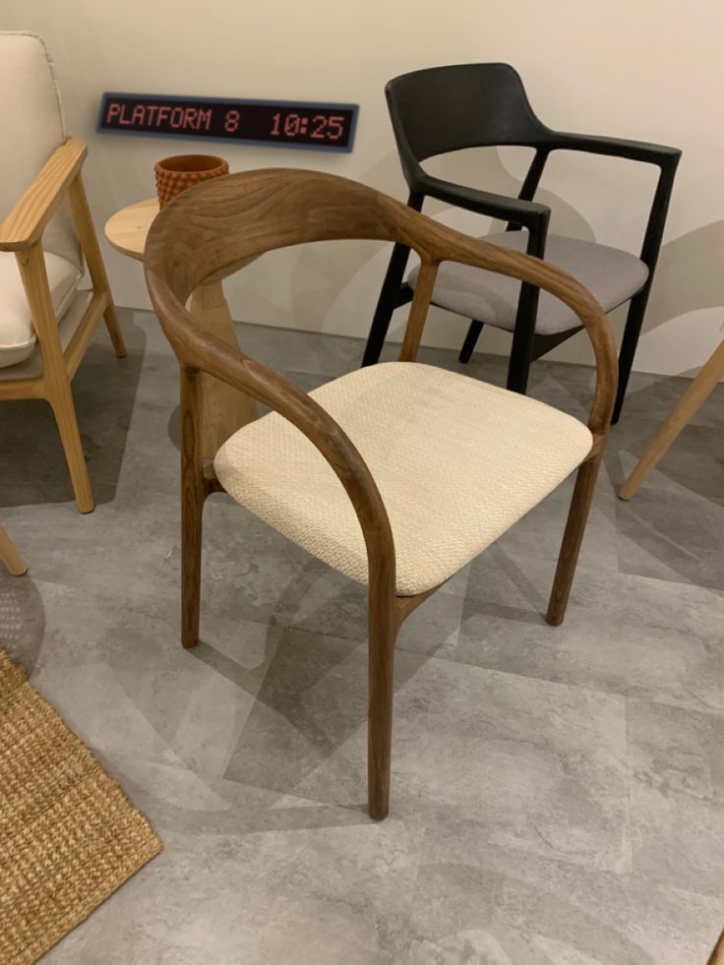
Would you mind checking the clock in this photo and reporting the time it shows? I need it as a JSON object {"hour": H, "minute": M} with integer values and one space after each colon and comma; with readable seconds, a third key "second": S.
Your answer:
{"hour": 10, "minute": 25}
